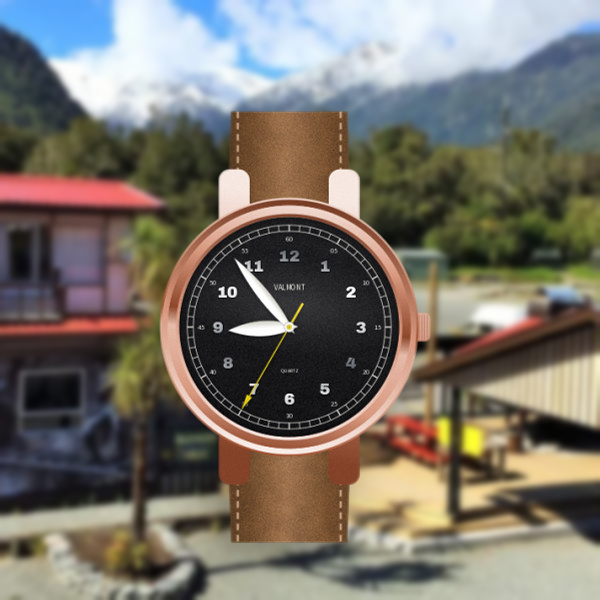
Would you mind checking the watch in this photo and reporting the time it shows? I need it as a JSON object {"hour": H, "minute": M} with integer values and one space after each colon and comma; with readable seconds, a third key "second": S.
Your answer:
{"hour": 8, "minute": 53, "second": 35}
